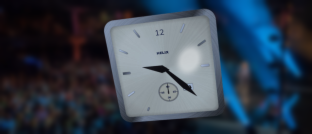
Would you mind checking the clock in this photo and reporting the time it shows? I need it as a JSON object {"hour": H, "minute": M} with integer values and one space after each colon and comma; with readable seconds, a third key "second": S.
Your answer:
{"hour": 9, "minute": 23}
